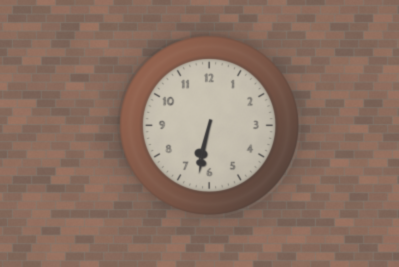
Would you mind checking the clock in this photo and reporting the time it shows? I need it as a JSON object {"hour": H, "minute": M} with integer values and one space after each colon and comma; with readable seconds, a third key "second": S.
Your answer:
{"hour": 6, "minute": 32}
